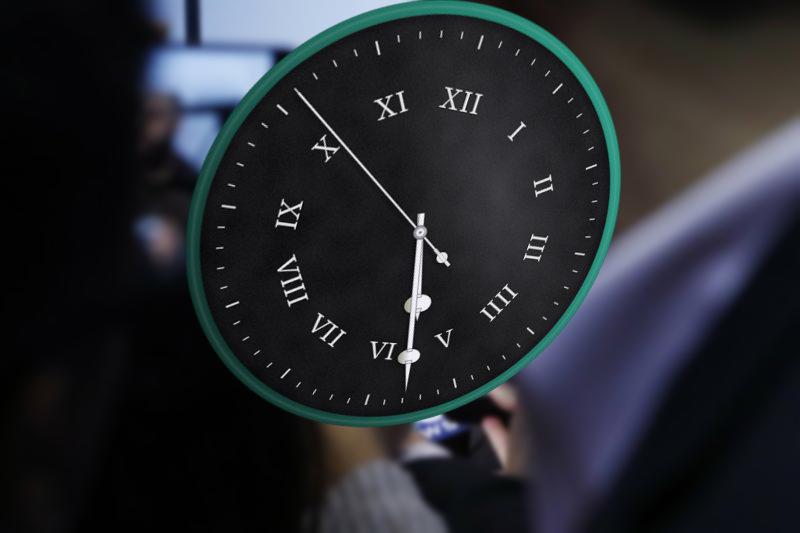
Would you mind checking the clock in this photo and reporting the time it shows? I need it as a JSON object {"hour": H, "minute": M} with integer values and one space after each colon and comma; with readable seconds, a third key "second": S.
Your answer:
{"hour": 5, "minute": 27, "second": 51}
